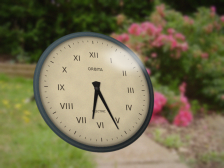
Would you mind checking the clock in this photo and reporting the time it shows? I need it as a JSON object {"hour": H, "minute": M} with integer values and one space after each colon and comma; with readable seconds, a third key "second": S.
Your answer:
{"hour": 6, "minute": 26}
